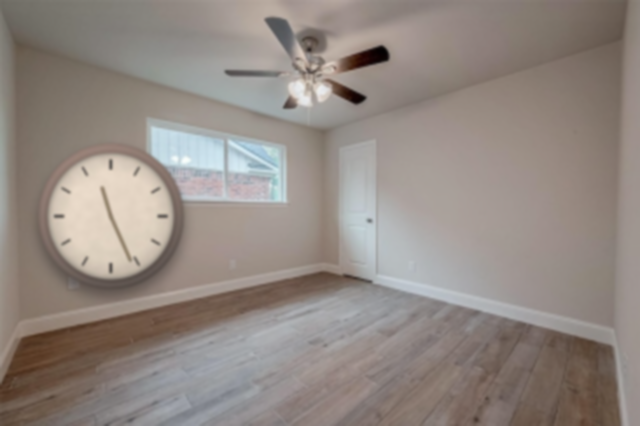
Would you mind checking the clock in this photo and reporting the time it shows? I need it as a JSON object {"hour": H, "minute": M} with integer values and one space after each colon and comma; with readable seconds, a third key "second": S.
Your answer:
{"hour": 11, "minute": 26}
